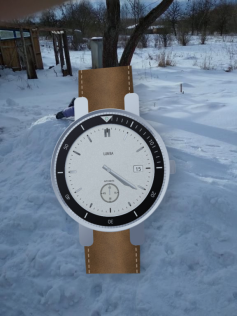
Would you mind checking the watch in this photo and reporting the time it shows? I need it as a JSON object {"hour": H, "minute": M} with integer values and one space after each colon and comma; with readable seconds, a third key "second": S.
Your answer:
{"hour": 4, "minute": 21}
